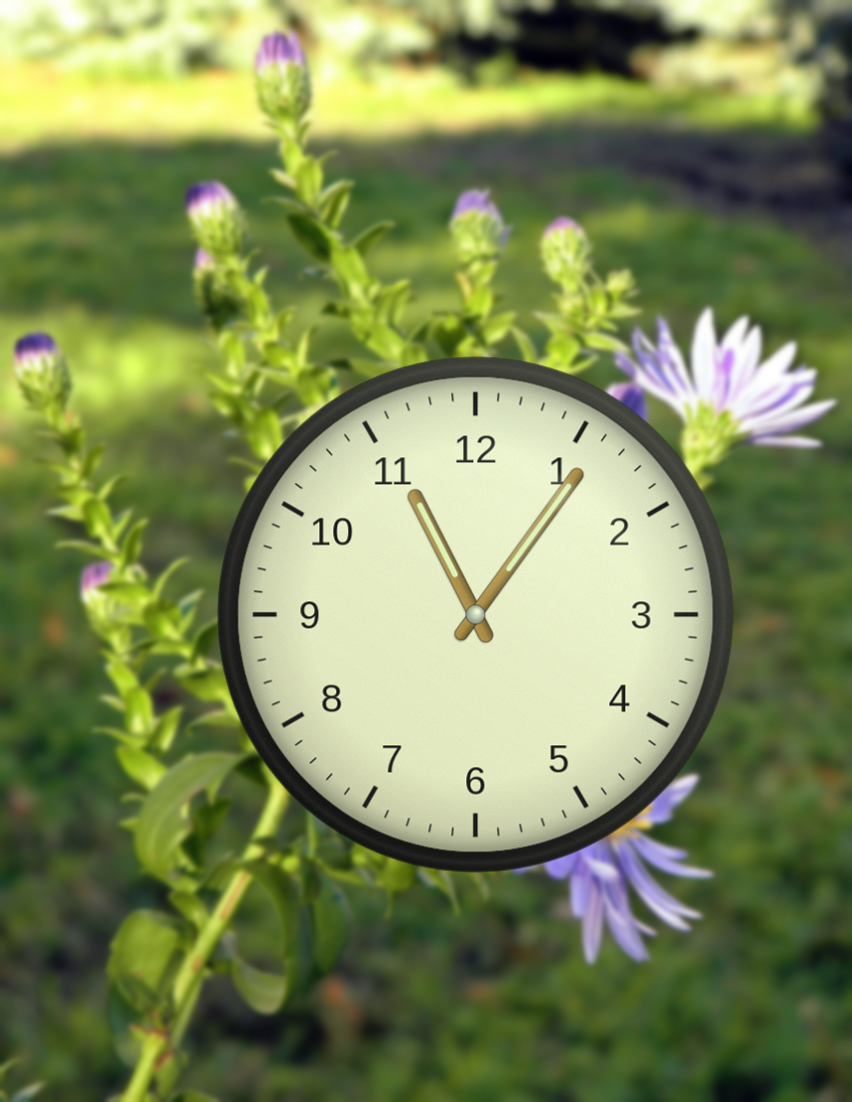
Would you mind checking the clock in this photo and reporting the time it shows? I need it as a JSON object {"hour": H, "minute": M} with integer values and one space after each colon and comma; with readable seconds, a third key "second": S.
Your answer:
{"hour": 11, "minute": 6}
